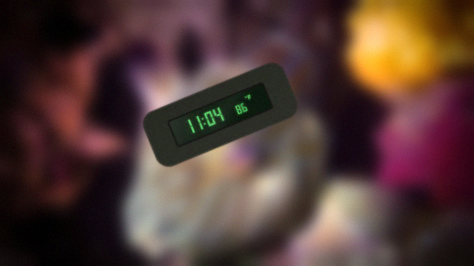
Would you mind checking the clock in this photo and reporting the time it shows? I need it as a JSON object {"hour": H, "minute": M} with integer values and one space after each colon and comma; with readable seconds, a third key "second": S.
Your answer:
{"hour": 11, "minute": 4}
